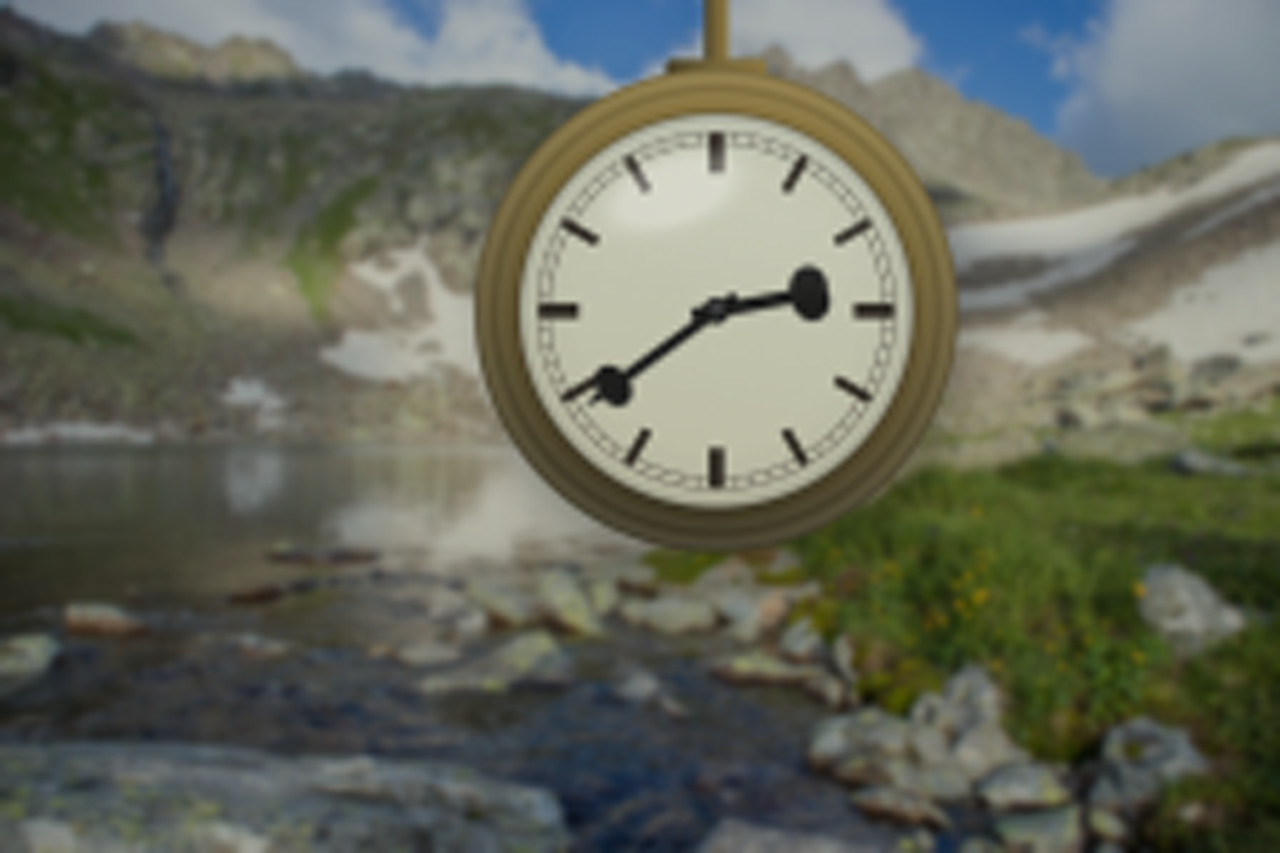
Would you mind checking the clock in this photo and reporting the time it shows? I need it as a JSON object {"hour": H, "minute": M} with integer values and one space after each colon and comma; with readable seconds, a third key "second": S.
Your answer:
{"hour": 2, "minute": 39}
